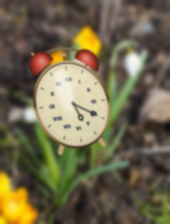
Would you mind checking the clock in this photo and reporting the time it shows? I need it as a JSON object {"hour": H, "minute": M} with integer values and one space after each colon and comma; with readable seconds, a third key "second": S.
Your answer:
{"hour": 5, "minute": 20}
